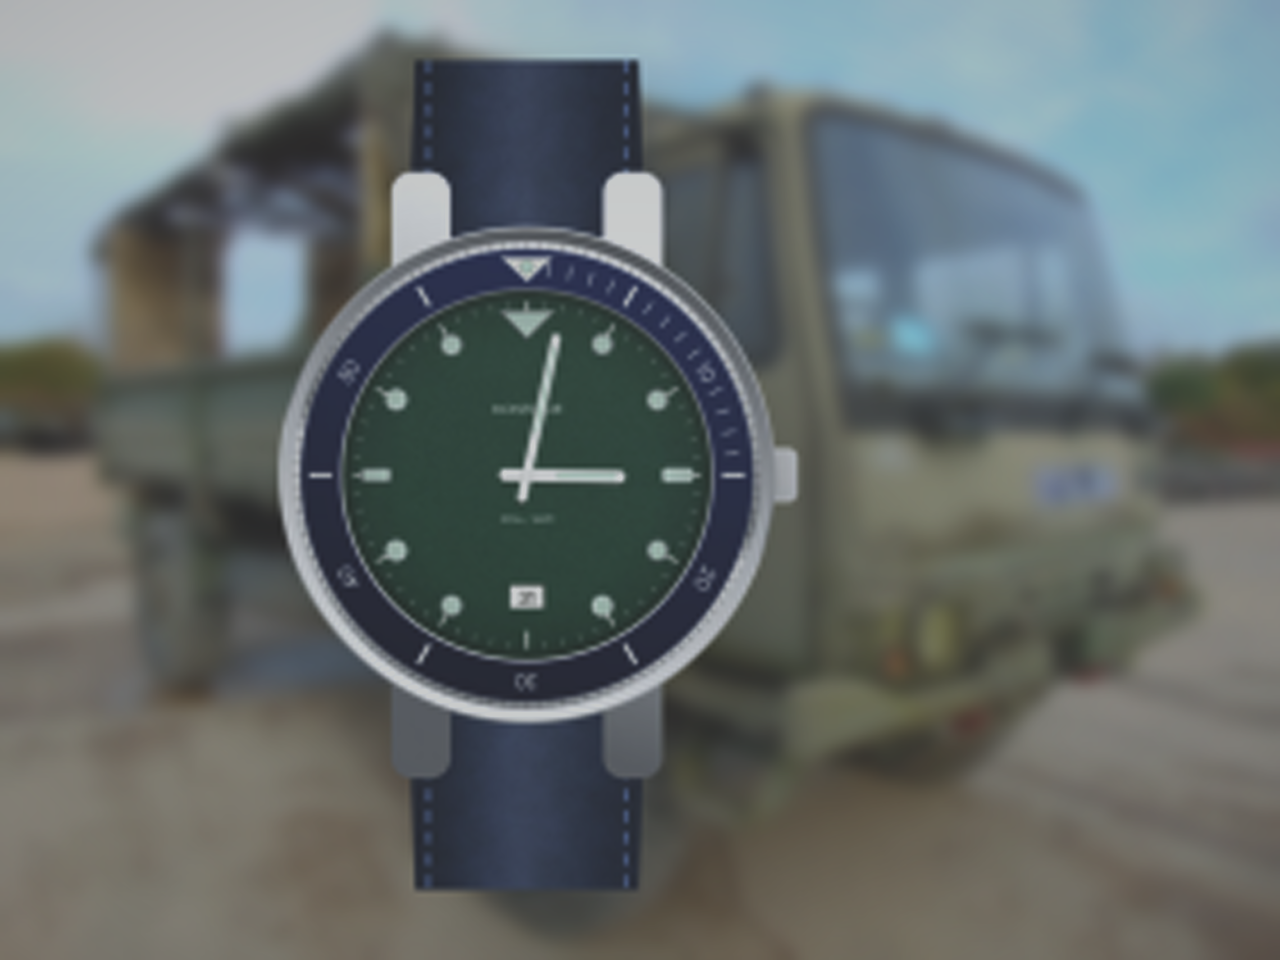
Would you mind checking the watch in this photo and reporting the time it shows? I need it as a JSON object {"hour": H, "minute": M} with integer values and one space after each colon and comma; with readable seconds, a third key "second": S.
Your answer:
{"hour": 3, "minute": 2}
